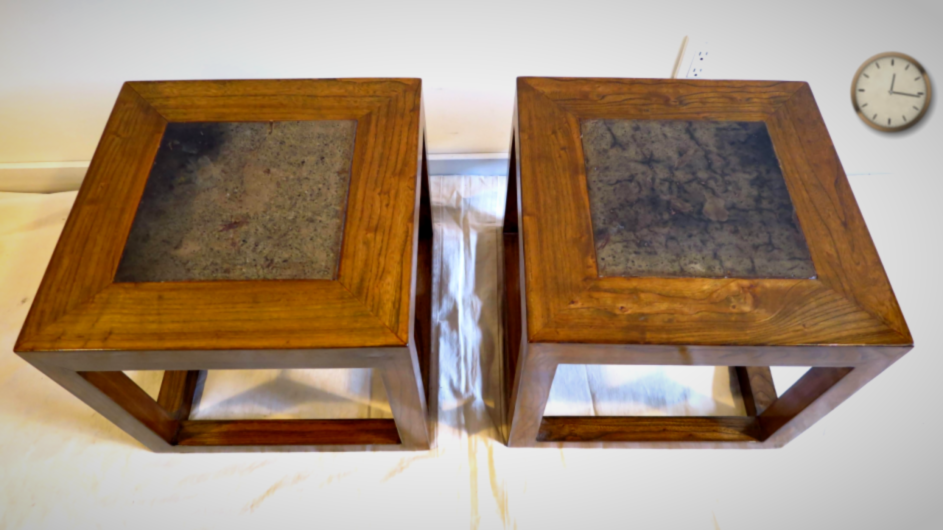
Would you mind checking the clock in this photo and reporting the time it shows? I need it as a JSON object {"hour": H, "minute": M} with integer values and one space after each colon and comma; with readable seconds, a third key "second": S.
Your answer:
{"hour": 12, "minute": 16}
